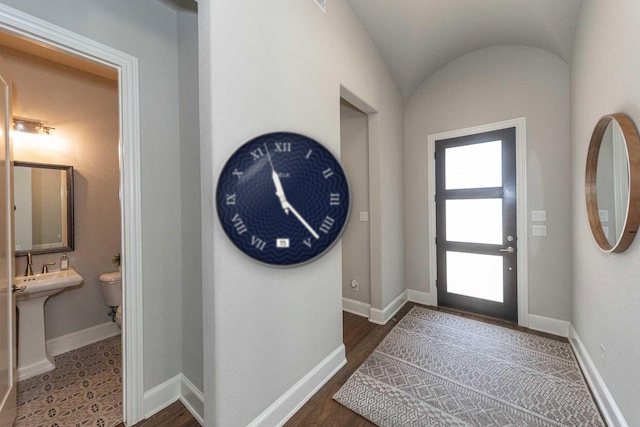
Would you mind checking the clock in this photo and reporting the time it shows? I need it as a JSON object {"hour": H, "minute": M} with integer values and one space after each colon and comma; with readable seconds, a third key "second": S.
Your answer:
{"hour": 11, "minute": 22, "second": 57}
